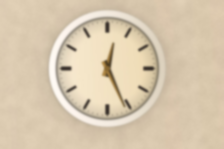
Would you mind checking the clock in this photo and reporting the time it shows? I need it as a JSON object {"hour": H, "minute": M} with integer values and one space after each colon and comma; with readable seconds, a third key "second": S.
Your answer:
{"hour": 12, "minute": 26}
